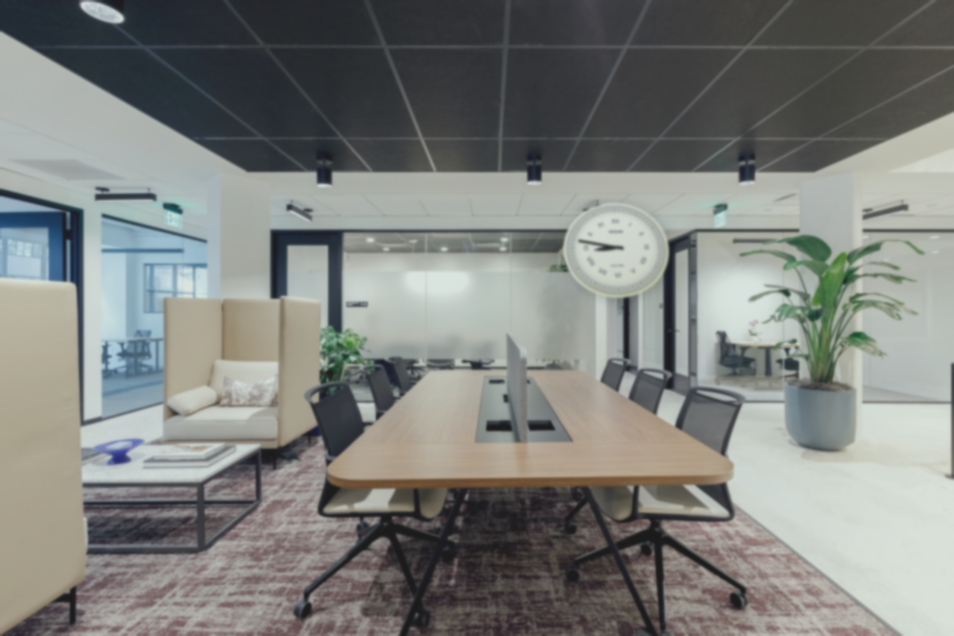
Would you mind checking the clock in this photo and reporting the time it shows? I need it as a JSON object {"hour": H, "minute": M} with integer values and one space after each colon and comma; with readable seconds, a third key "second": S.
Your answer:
{"hour": 8, "minute": 47}
